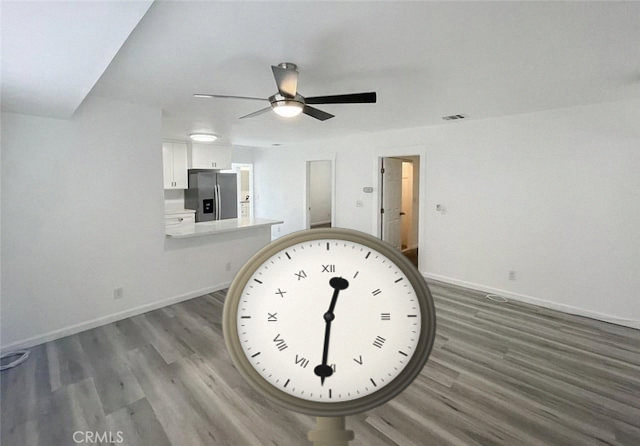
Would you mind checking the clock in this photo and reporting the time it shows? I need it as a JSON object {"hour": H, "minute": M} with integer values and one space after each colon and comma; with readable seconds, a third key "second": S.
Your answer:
{"hour": 12, "minute": 31}
